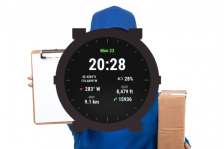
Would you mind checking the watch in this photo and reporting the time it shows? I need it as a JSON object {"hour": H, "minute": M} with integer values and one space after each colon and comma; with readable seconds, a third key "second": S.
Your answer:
{"hour": 20, "minute": 28}
